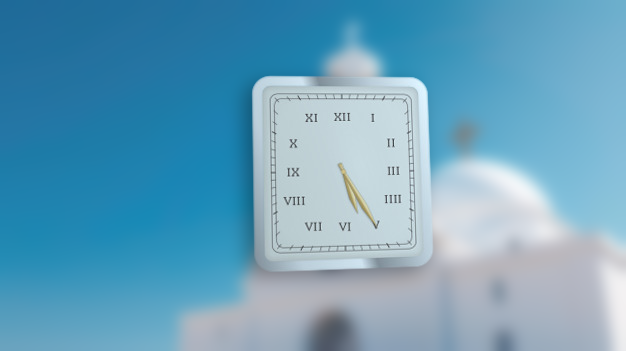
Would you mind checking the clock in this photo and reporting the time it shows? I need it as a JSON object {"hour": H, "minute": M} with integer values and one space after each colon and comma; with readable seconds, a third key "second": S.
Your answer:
{"hour": 5, "minute": 25}
